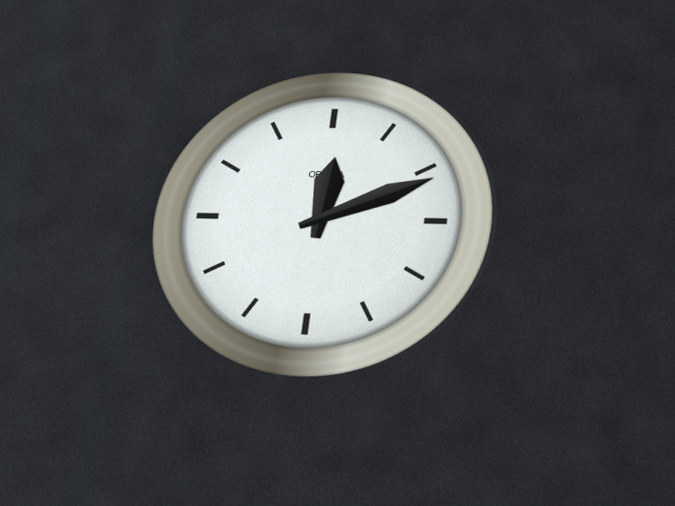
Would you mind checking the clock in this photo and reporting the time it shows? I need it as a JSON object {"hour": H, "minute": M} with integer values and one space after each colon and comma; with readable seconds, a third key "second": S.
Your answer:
{"hour": 12, "minute": 11}
